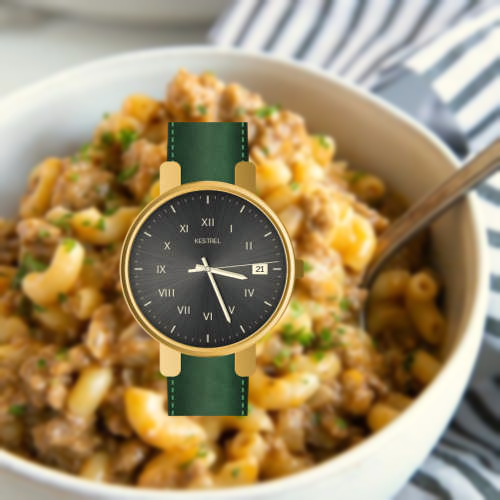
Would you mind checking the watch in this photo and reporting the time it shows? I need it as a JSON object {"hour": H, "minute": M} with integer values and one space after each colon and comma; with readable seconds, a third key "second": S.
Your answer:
{"hour": 3, "minute": 26, "second": 14}
